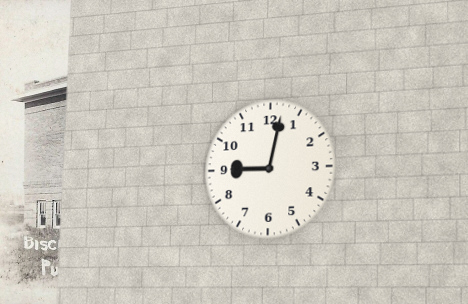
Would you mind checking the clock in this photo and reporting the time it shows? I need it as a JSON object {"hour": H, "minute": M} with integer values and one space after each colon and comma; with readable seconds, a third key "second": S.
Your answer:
{"hour": 9, "minute": 2}
